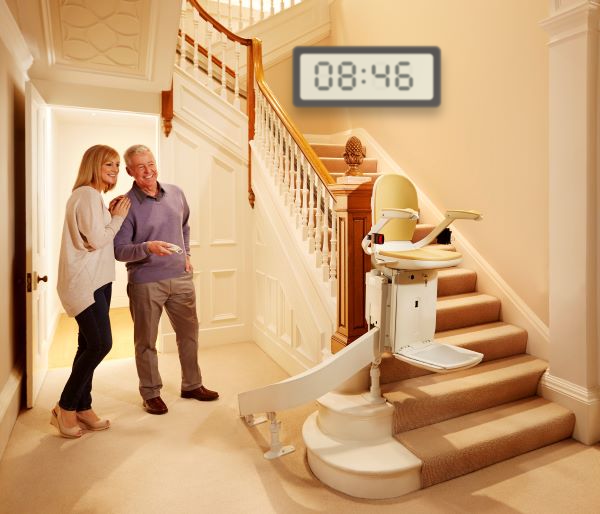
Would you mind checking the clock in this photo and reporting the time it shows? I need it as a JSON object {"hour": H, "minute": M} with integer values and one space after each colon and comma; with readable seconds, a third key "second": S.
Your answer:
{"hour": 8, "minute": 46}
